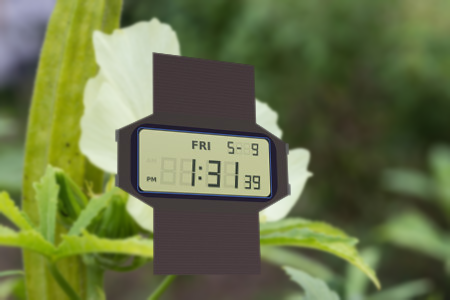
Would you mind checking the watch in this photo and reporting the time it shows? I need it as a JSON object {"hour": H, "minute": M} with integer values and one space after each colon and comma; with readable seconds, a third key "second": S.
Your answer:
{"hour": 1, "minute": 31, "second": 39}
